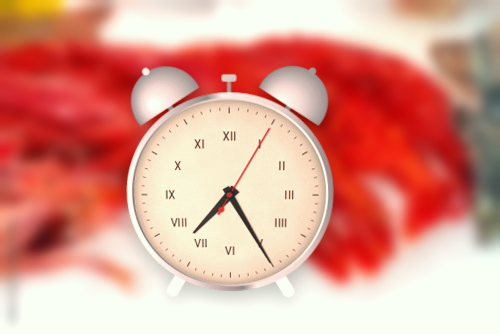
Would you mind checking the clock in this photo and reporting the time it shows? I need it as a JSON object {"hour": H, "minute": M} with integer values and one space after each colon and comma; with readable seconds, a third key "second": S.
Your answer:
{"hour": 7, "minute": 25, "second": 5}
